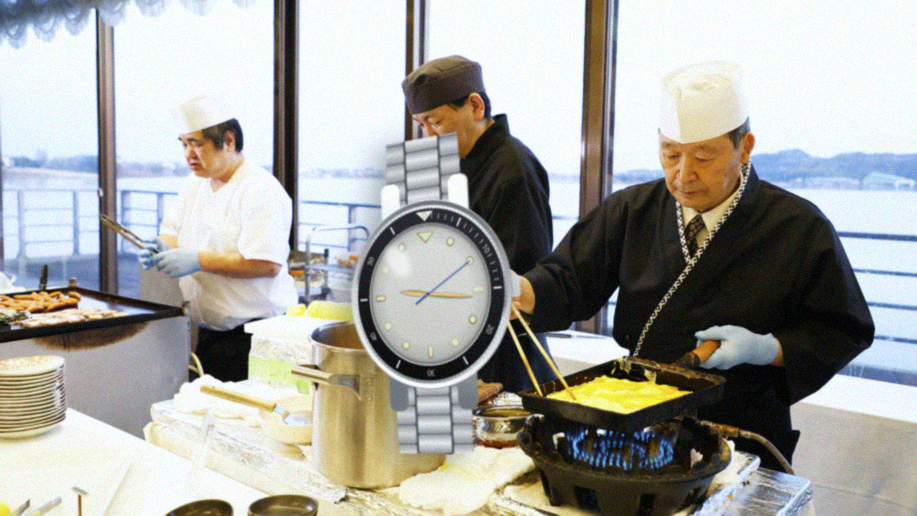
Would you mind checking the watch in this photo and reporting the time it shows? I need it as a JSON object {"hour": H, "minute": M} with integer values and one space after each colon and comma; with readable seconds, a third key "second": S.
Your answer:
{"hour": 9, "minute": 16, "second": 10}
